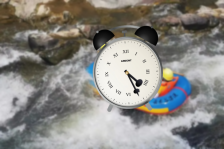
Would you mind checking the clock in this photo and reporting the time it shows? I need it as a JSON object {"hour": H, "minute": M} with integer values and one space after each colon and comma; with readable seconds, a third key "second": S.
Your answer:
{"hour": 4, "minute": 26}
